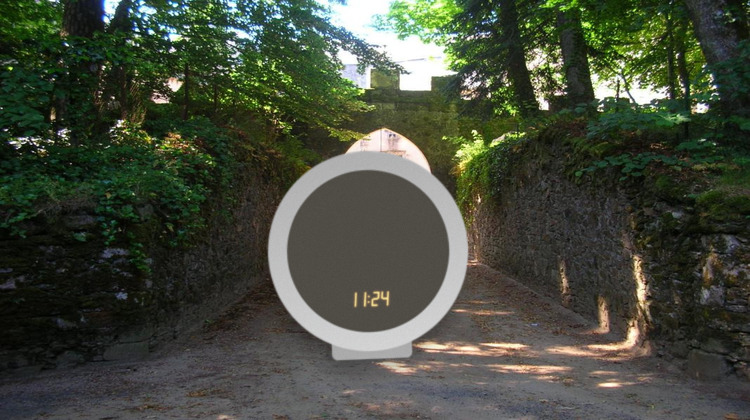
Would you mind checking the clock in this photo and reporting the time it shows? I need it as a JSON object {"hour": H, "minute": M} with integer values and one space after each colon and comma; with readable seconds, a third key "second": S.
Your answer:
{"hour": 11, "minute": 24}
